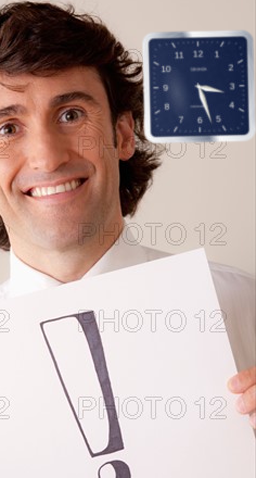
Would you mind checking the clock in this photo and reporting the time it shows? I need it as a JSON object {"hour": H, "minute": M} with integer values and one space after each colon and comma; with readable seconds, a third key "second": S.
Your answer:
{"hour": 3, "minute": 27}
